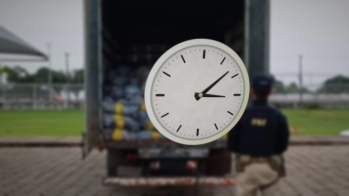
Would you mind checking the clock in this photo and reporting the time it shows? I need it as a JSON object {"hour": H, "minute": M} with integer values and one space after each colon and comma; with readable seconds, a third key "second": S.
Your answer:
{"hour": 3, "minute": 8}
